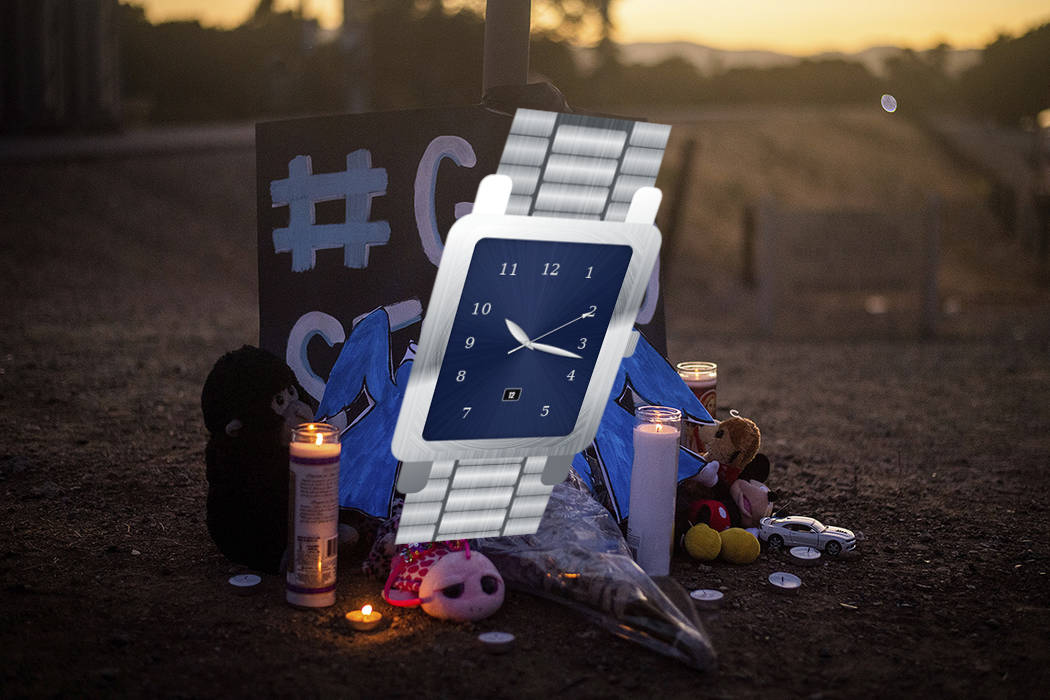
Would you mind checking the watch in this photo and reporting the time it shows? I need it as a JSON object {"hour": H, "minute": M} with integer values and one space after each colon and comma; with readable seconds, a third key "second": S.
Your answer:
{"hour": 10, "minute": 17, "second": 10}
